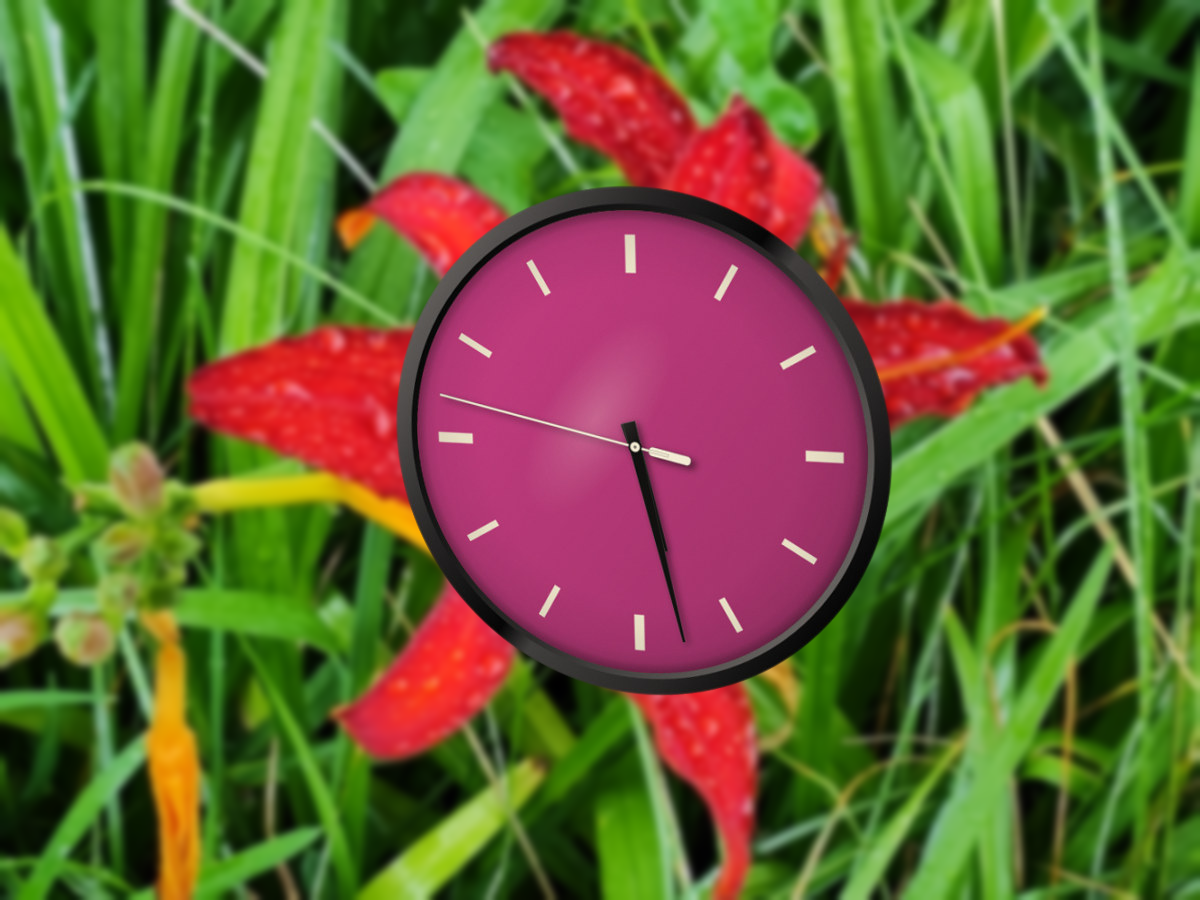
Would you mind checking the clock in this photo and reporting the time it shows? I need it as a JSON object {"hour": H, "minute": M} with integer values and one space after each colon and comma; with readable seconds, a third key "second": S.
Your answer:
{"hour": 5, "minute": 27, "second": 47}
